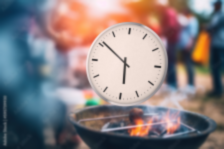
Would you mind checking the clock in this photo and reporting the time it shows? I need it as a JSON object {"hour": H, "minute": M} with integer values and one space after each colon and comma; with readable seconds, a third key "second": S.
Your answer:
{"hour": 5, "minute": 51}
